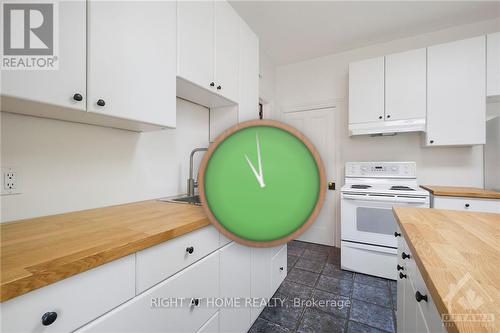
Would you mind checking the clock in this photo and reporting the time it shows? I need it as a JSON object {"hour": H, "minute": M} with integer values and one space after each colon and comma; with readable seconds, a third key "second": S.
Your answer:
{"hour": 10, "minute": 59}
